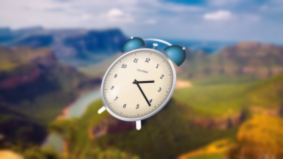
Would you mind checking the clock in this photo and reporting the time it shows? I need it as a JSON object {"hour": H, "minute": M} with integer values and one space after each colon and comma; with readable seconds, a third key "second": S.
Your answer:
{"hour": 2, "minute": 21}
